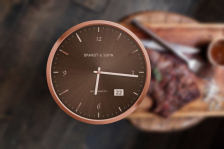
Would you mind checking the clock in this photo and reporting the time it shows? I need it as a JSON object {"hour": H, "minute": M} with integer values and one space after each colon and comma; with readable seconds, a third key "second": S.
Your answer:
{"hour": 6, "minute": 16}
